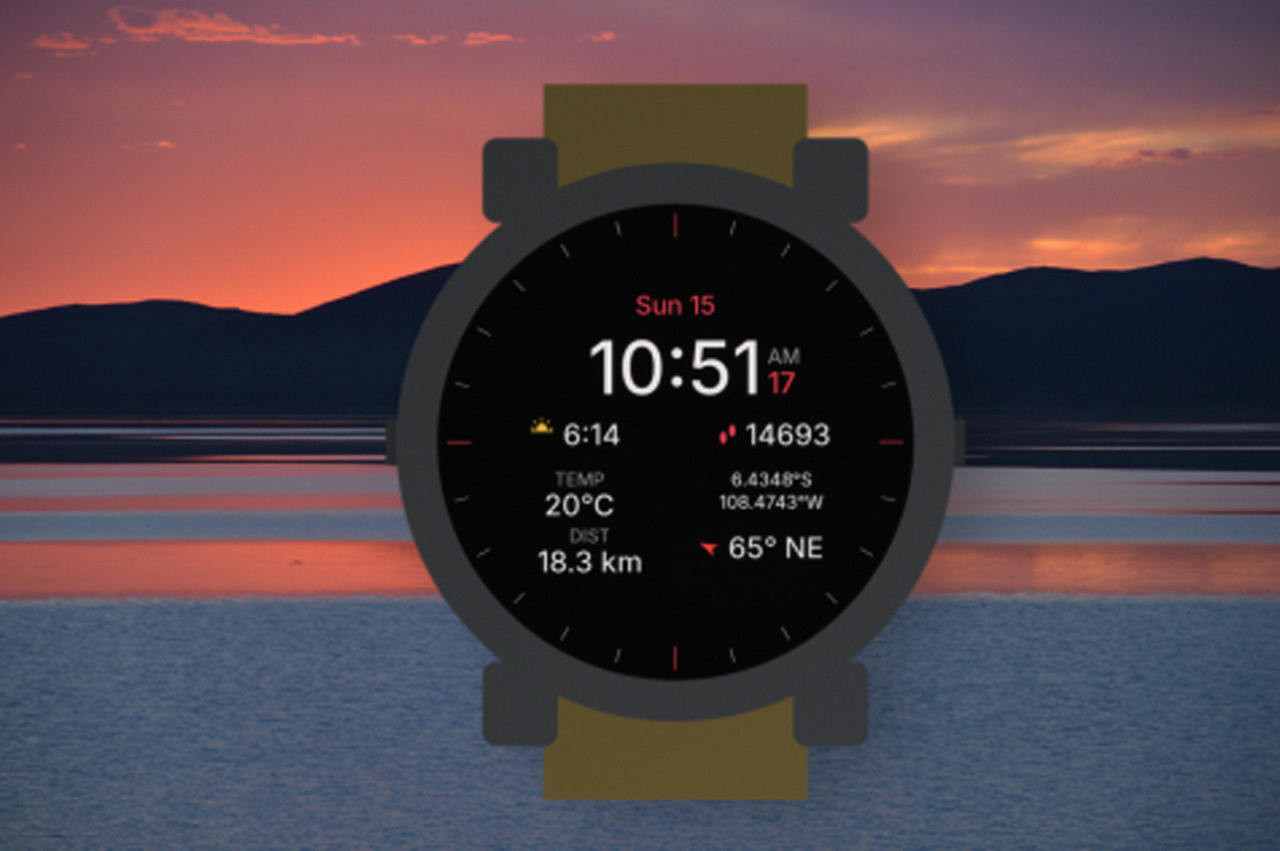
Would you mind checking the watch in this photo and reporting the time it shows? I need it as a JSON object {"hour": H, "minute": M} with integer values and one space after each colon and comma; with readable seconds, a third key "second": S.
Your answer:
{"hour": 10, "minute": 51, "second": 17}
